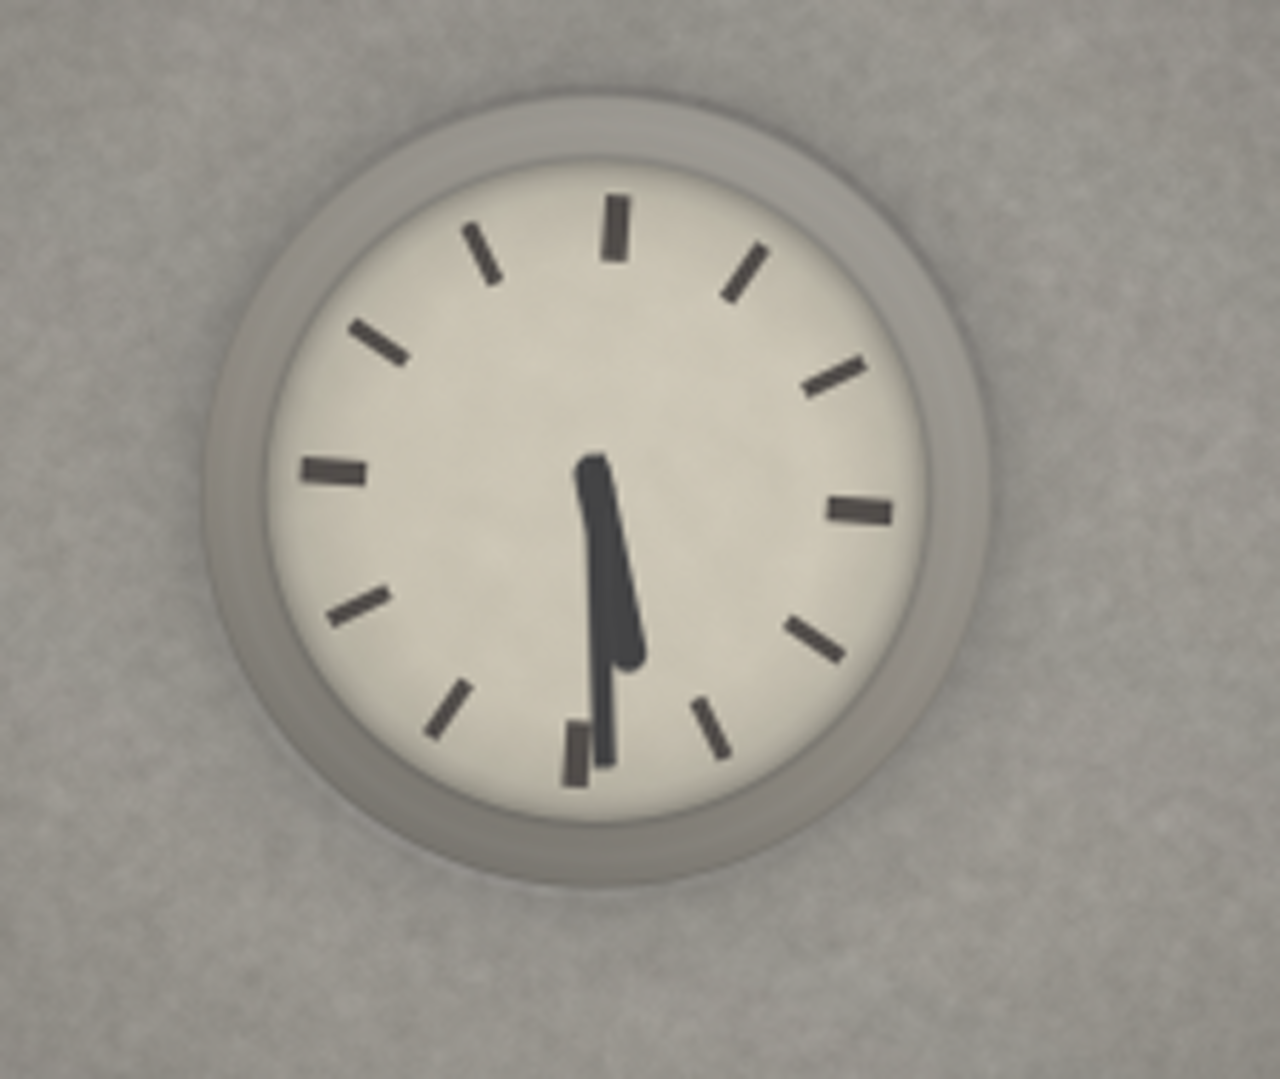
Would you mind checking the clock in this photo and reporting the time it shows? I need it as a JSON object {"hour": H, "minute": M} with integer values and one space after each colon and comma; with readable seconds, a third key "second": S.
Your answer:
{"hour": 5, "minute": 29}
